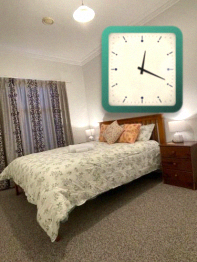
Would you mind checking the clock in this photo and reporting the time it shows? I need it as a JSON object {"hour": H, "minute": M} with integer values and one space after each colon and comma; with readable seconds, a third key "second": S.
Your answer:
{"hour": 12, "minute": 19}
